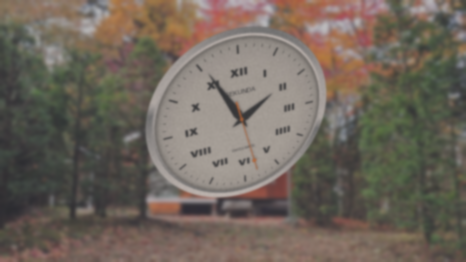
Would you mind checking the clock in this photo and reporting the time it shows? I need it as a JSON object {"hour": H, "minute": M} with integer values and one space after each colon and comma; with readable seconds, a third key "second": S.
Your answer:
{"hour": 1, "minute": 55, "second": 28}
